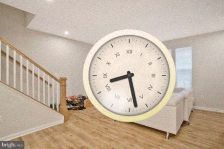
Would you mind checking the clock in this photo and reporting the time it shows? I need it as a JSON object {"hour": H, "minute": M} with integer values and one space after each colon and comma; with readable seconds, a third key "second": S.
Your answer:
{"hour": 8, "minute": 28}
